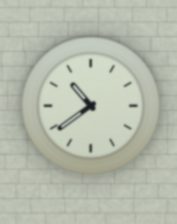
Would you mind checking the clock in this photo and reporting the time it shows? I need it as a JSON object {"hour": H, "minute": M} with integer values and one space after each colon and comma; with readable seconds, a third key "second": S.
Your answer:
{"hour": 10, "minute": 39}
